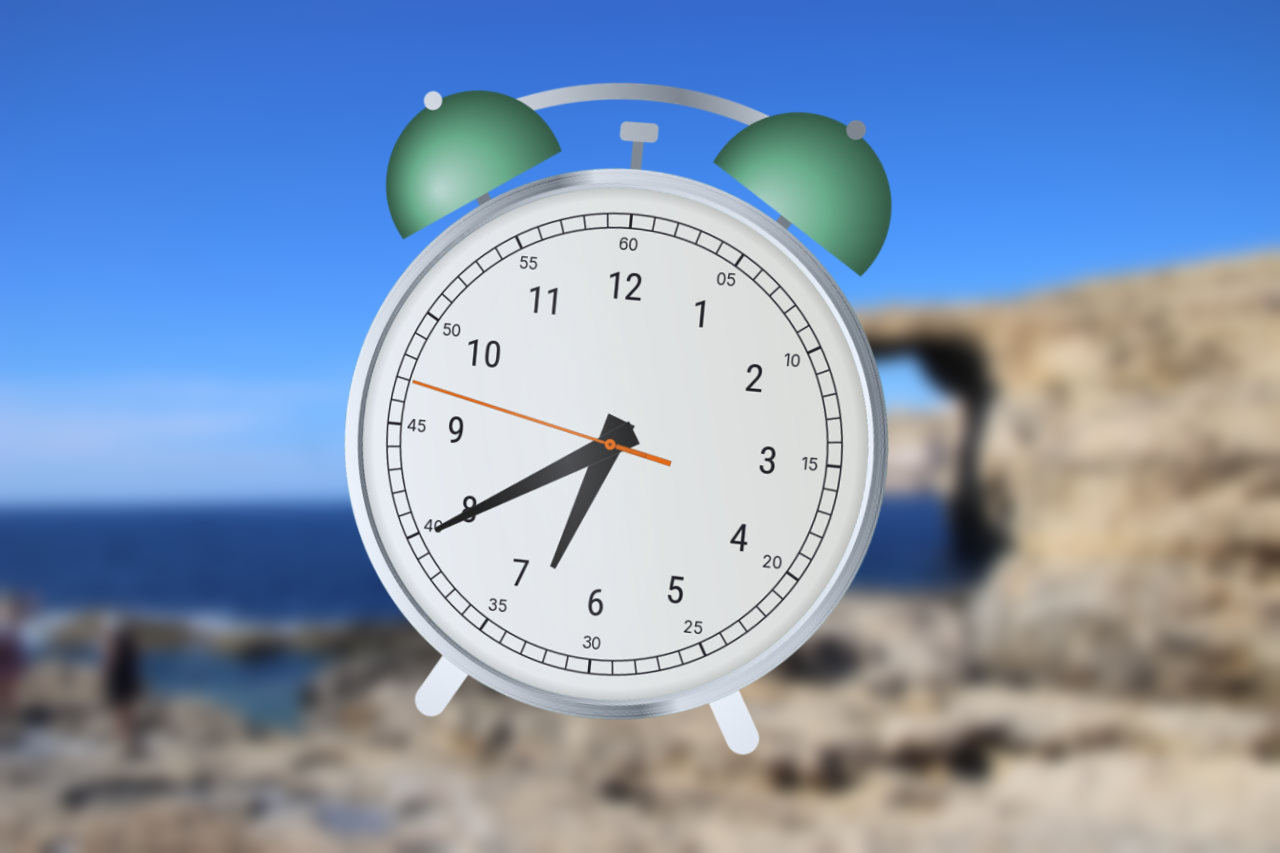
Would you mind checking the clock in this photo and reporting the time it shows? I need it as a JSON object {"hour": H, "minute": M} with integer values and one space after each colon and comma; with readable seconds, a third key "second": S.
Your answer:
{"hour": 6, "minute": 39, "second": 47}
